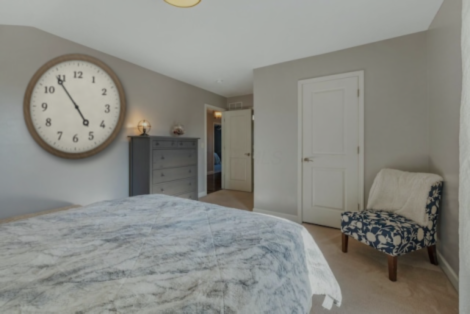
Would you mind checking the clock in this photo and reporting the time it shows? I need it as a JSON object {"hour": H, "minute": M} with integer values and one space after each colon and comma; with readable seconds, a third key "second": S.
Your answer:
{"hour": 4, "minute": 54}
